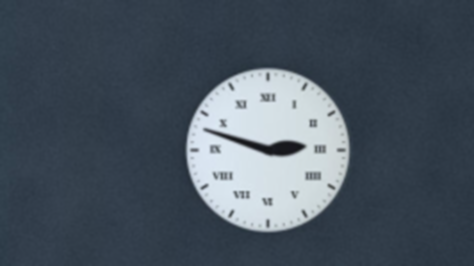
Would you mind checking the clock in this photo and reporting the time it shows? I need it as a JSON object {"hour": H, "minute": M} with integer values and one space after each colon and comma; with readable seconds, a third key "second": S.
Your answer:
{"hour": 2, "minute": 48}
